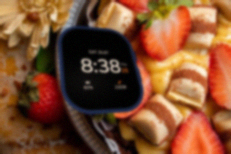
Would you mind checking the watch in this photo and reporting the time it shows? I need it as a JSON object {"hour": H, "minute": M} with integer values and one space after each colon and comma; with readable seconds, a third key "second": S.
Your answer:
{"hour": 8, "minute": 38}
